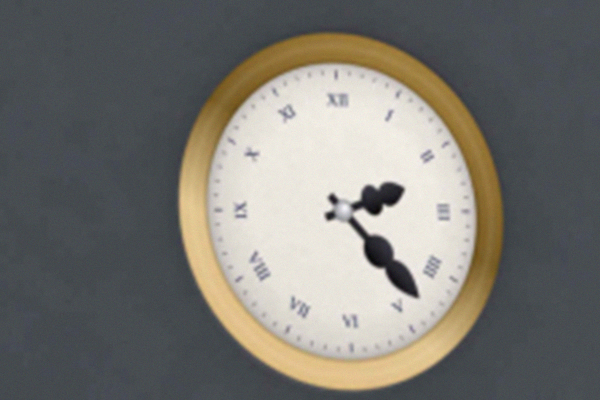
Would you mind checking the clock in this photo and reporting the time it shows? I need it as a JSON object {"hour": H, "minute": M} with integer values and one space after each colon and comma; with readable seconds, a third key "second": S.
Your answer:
{"hour": 2, "minute": 23}
